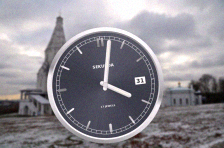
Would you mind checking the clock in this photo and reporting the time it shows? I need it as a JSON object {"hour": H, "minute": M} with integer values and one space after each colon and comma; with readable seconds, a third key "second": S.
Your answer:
{"hour": 4, "minute": 2}
